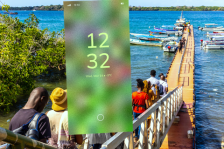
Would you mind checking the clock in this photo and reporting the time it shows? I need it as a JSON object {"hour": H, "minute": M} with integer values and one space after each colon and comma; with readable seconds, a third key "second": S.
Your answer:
{"hour": 12, "minute": 32}
